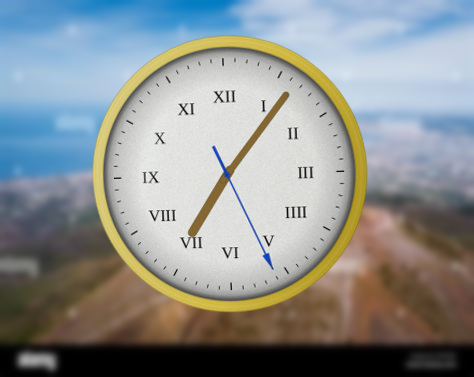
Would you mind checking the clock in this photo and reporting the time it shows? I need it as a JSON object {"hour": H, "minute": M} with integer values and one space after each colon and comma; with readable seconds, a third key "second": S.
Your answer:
{"hour": 7, "minute": 6, "second": 26}
